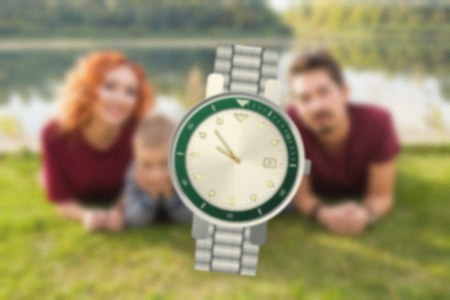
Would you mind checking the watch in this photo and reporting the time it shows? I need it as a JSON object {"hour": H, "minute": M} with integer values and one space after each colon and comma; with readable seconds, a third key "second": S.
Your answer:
{"hour": 9, "minute": 53}
